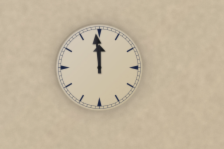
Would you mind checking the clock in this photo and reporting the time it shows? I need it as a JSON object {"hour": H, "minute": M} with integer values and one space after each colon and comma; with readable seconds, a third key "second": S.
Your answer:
{"hour": 11, "minute": 59}
